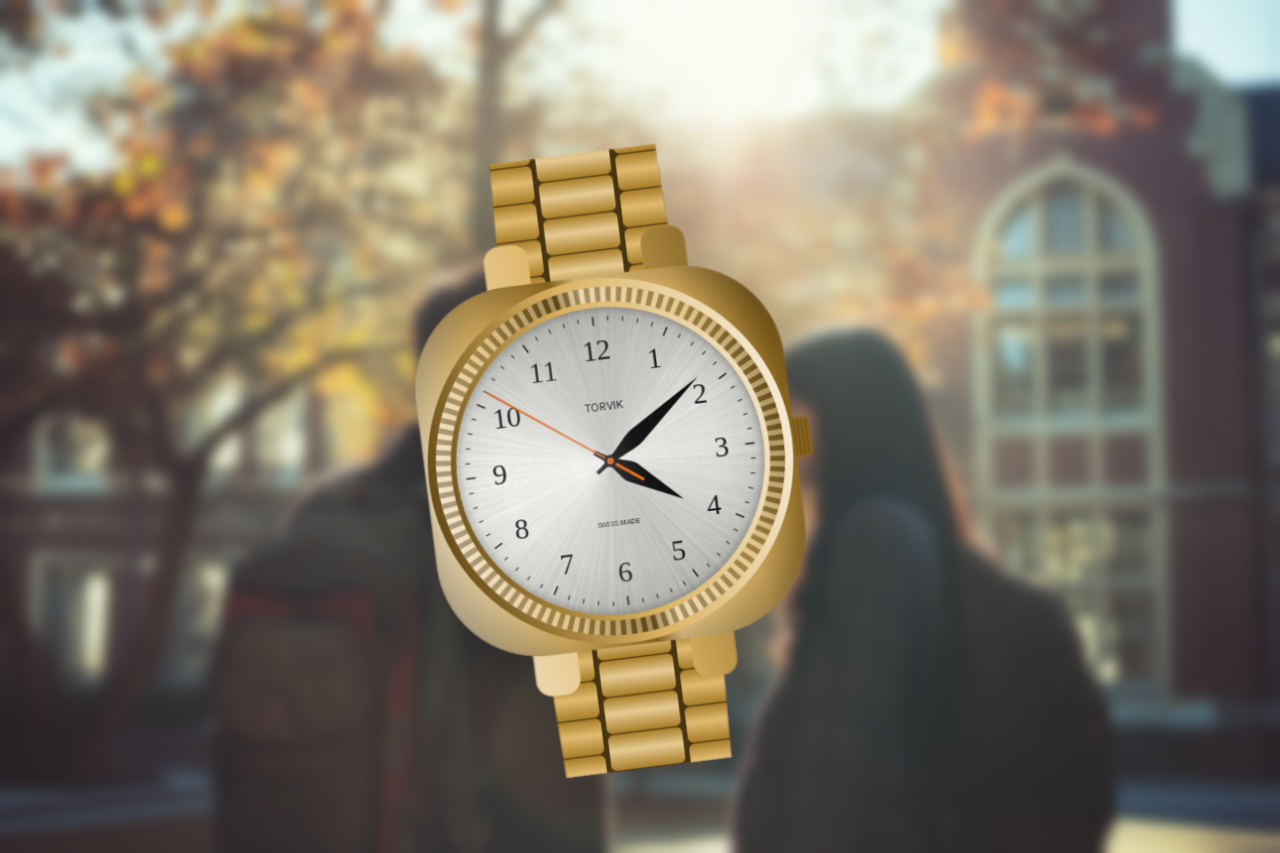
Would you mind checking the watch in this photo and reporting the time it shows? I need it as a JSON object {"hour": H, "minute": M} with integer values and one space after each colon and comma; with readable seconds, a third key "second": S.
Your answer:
{"hour": 4, "minute": 8, "second": 51}
